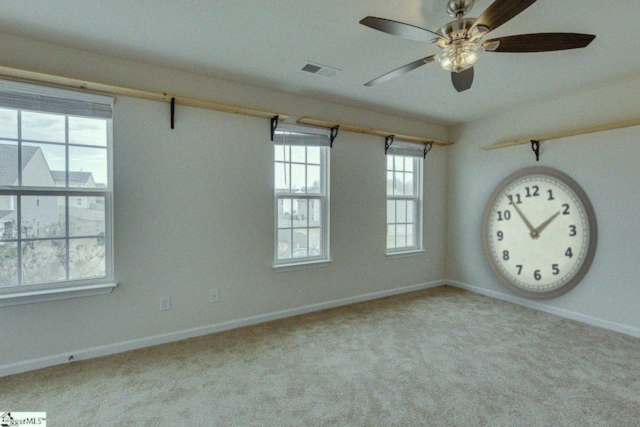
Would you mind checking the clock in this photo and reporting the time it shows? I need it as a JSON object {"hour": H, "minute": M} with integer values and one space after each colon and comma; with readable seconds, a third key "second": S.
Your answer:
{"hour": 1, "minute": 54}
